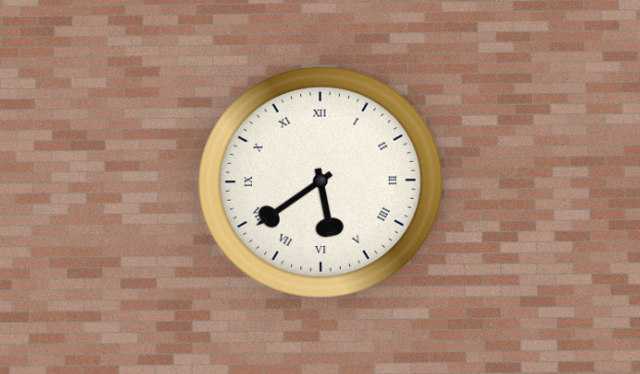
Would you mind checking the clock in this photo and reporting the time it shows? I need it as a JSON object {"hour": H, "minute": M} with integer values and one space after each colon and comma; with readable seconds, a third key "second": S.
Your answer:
{"hour": 5, "minute": 39}
